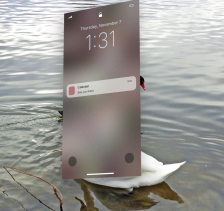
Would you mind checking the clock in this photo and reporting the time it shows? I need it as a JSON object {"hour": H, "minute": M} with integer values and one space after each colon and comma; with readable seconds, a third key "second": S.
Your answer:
{"hour": 1, "minute": 31}
